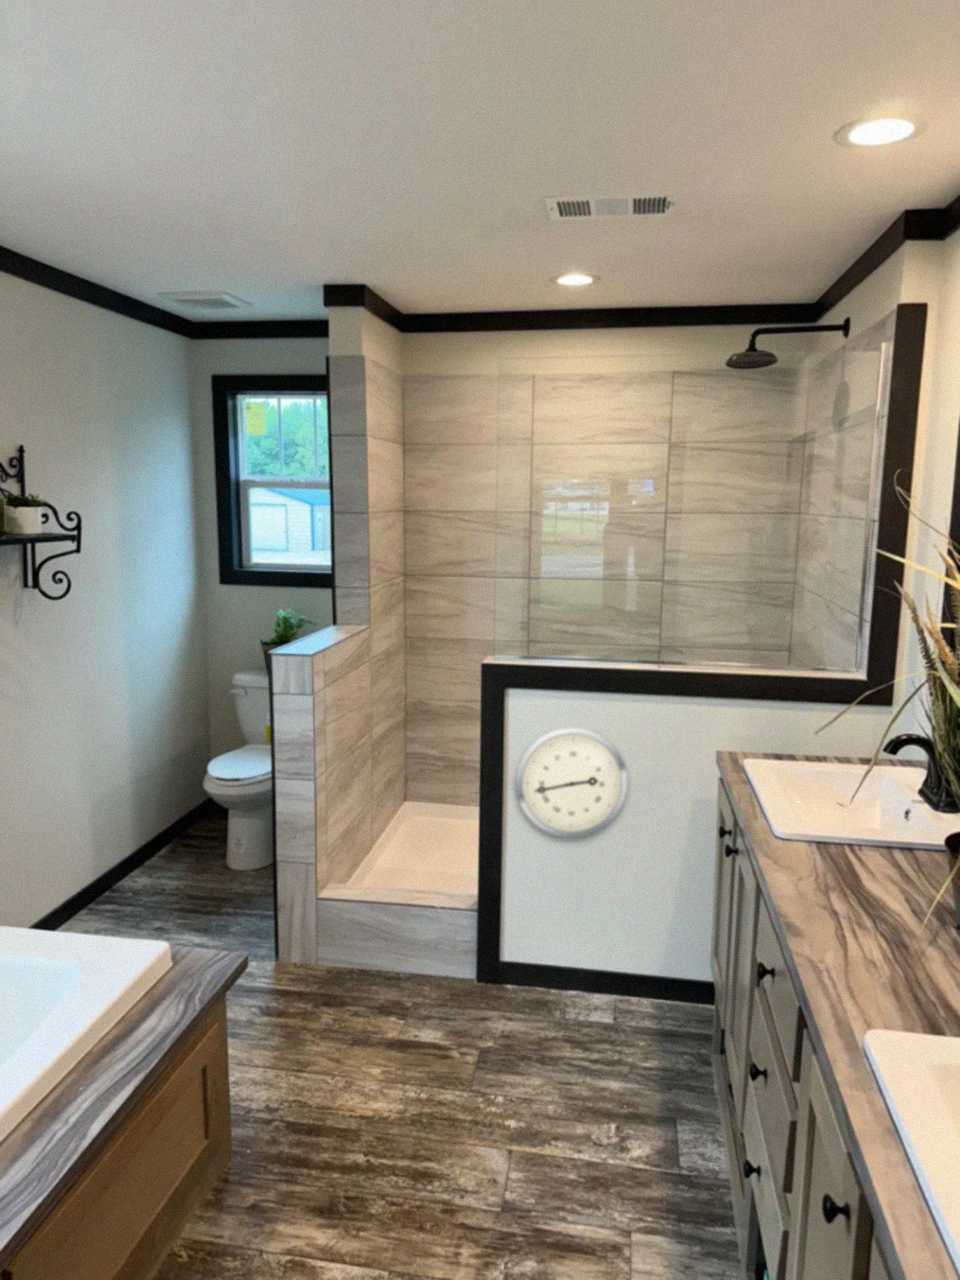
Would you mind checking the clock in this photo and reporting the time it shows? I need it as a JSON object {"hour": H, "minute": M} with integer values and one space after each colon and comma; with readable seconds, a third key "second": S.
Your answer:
{"hour": 2, "minute": 43}
